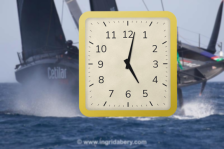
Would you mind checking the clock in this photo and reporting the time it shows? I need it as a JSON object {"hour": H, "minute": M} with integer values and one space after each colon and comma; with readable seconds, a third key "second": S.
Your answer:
{"hour": 5, "minute": 2}
